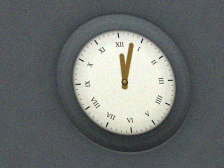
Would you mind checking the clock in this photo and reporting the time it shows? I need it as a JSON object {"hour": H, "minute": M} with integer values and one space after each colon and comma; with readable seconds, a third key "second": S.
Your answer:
{"hour": 12, "minute": 3}
